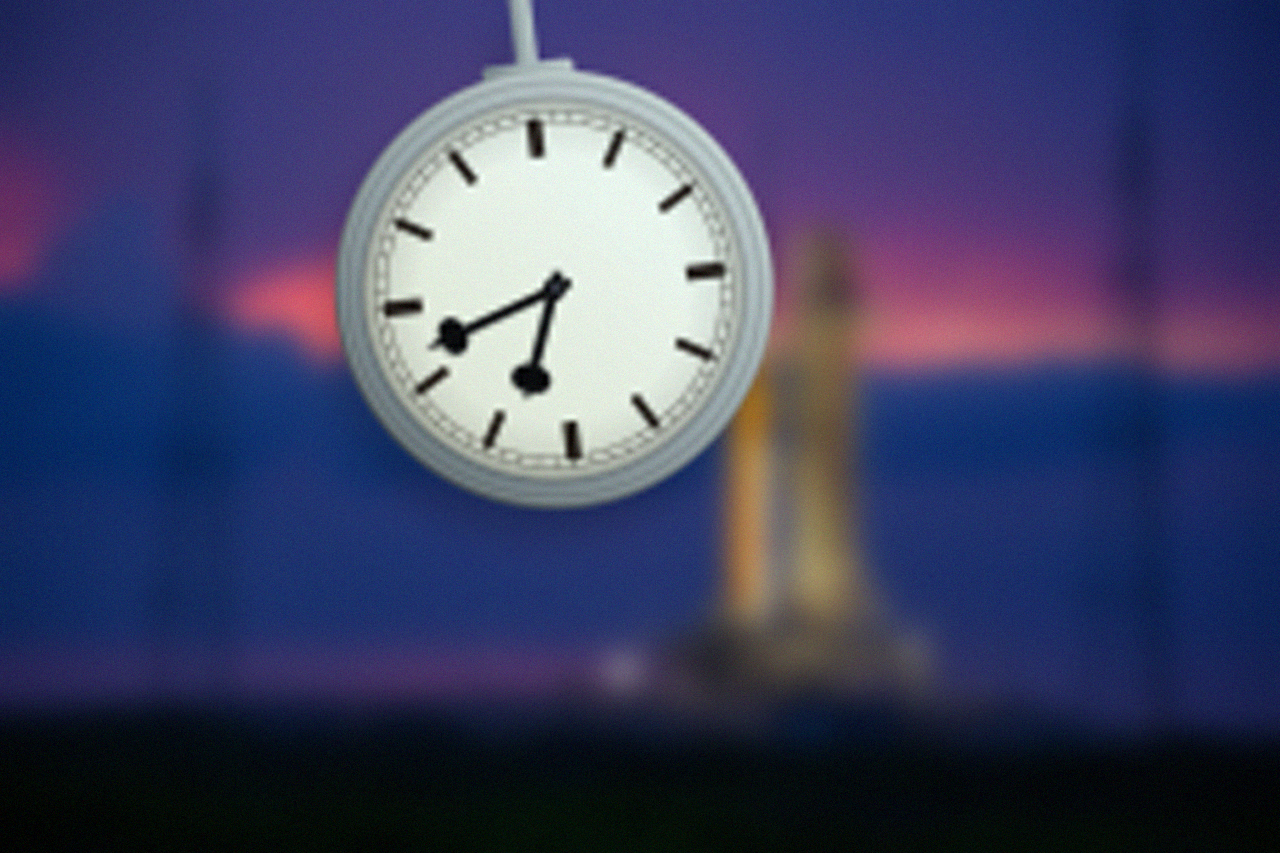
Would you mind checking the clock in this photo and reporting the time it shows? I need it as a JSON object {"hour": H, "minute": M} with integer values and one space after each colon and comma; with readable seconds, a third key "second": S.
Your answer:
{"hour": 6, "minute": 42}
